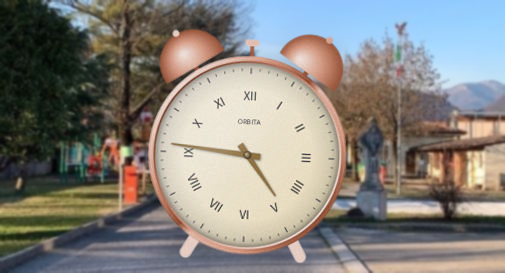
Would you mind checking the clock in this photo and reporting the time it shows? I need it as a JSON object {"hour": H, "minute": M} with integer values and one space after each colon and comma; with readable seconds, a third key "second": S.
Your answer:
{"hour": 4, "minute": 46}
